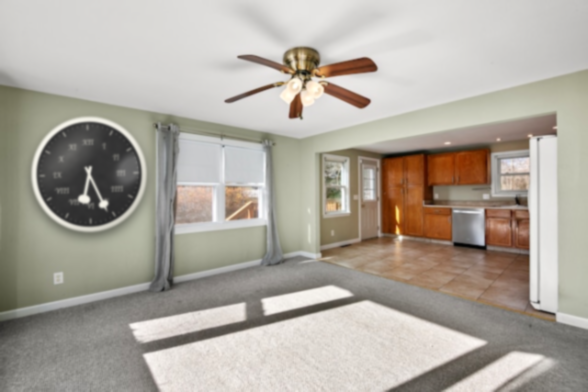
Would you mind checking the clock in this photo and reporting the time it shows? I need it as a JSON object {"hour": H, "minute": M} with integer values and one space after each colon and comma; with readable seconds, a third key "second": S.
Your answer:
{"hour": 6, "minute": 26}
